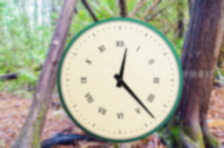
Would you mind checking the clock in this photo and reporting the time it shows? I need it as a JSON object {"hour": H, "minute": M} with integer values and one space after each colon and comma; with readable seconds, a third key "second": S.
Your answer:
{"hour": 12, "minute": 23}
